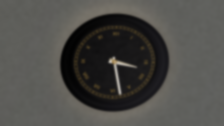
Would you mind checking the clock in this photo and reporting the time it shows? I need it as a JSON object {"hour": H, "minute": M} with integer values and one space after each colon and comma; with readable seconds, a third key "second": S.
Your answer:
{"hour": 3, "minute": 28}
